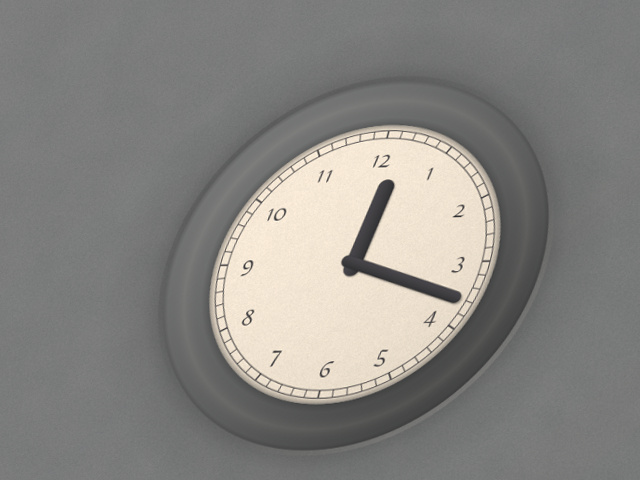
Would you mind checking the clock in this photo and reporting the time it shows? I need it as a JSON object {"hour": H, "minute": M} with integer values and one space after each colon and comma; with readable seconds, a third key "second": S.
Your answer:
{"hour": 12, "minute": 18}
